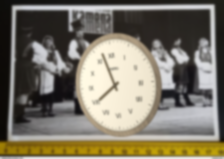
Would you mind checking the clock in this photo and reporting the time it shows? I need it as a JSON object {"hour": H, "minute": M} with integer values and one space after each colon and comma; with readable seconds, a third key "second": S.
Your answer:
{"hour": 7, "minute": 57}
